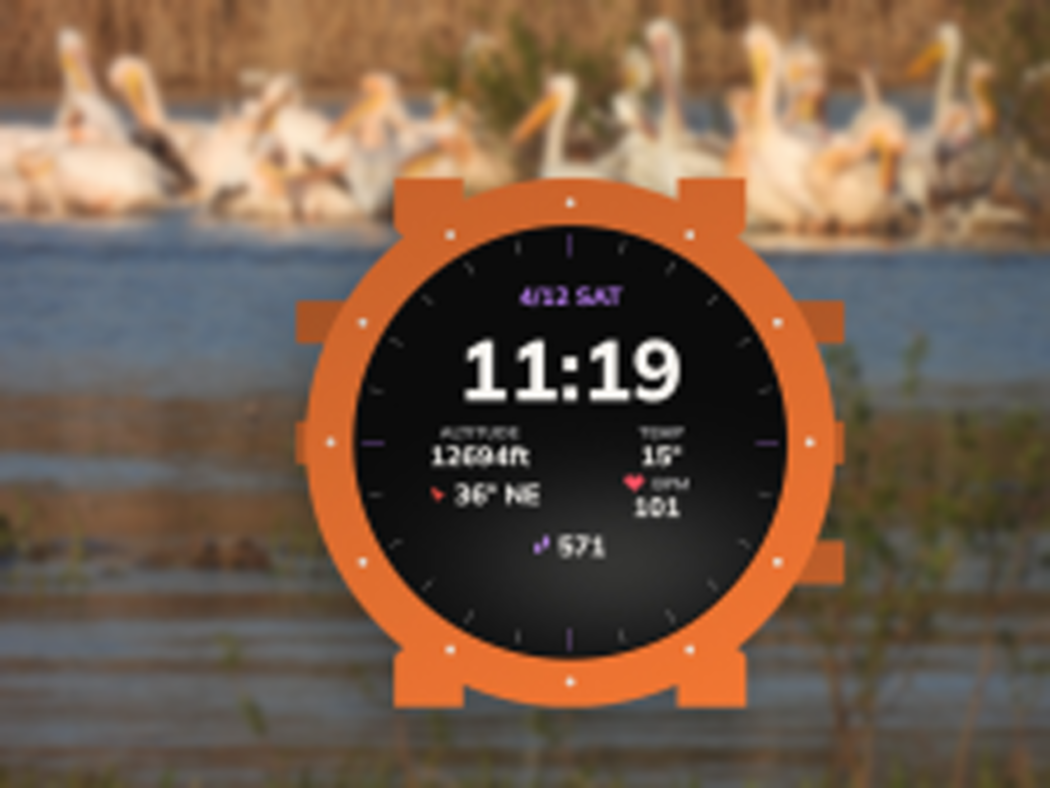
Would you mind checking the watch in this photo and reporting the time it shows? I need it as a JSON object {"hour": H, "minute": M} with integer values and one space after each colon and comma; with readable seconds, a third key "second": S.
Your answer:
{"hour": 11, "minute": 19}
